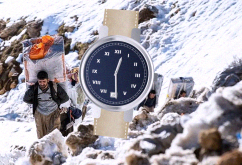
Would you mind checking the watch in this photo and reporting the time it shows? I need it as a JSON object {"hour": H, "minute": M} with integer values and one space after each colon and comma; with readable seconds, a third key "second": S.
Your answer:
{"hour": 12, "minute": 29}
